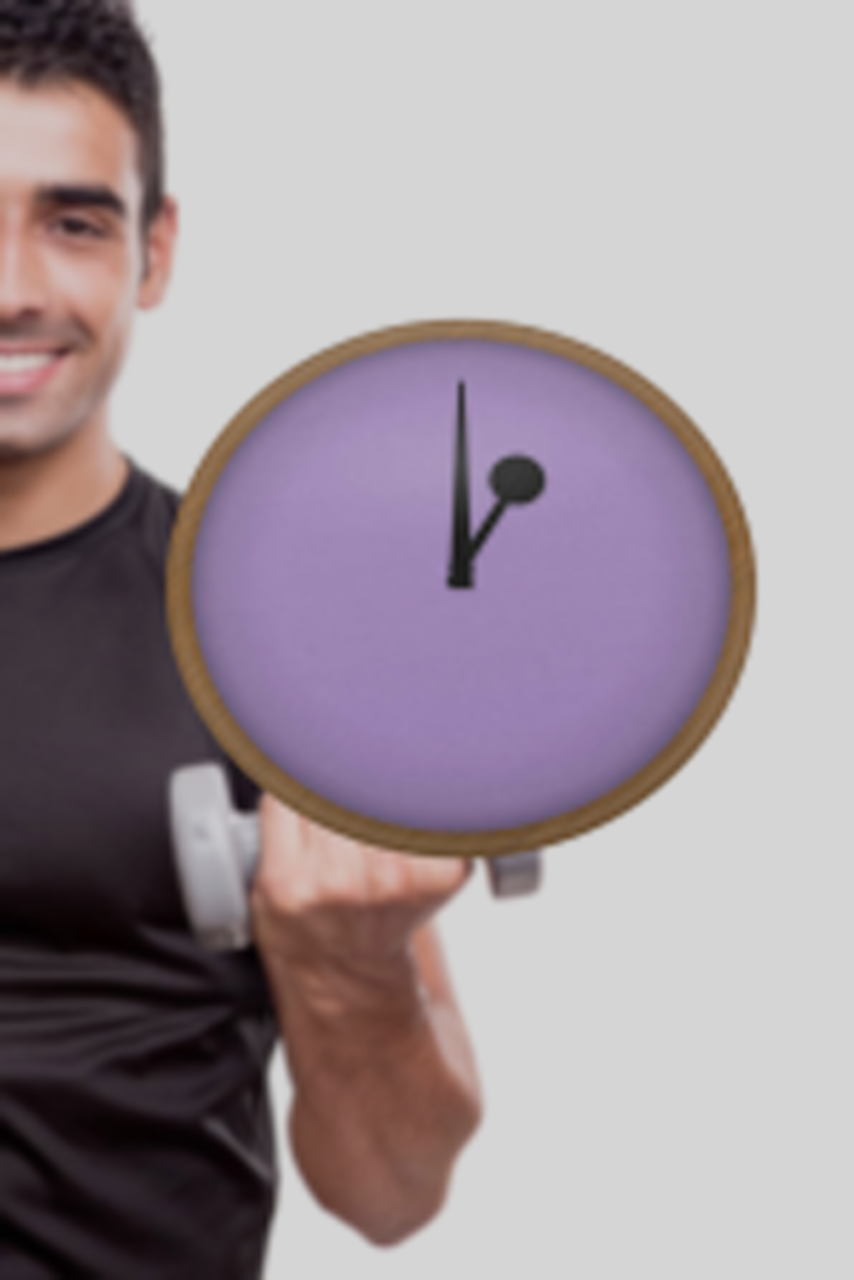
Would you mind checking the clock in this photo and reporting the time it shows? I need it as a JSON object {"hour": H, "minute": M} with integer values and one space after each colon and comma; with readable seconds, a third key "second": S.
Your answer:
{"hour": 1, "minute": 0}
